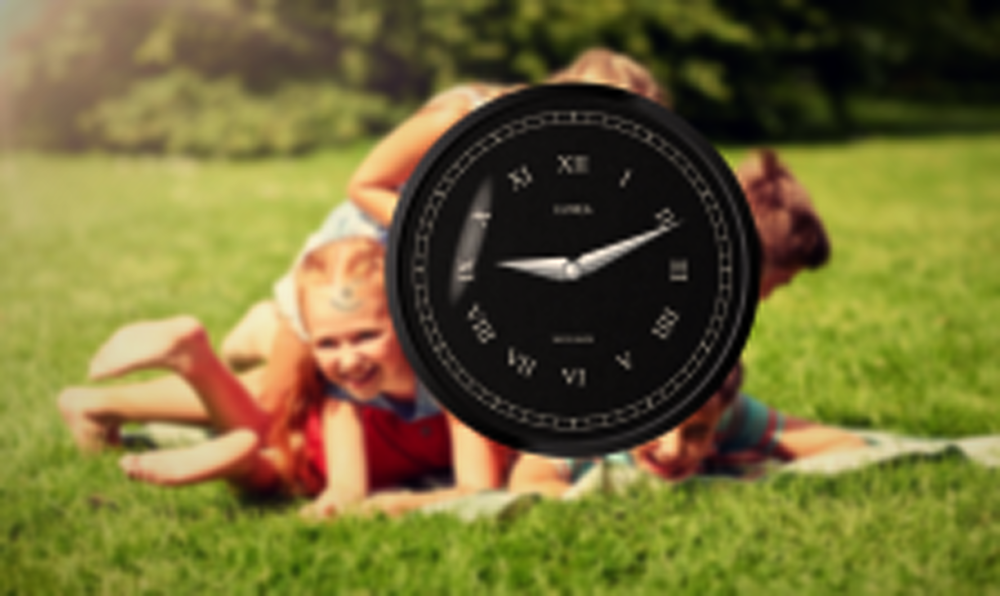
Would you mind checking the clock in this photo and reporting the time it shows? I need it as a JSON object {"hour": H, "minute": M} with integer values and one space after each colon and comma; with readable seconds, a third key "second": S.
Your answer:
{"hour": 9, "minute": 11}
